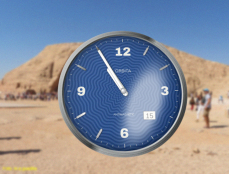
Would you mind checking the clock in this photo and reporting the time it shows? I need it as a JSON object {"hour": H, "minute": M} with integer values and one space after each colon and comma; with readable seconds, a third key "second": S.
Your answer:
{"hour": 10, "minute": 55}
